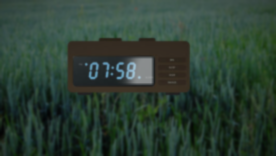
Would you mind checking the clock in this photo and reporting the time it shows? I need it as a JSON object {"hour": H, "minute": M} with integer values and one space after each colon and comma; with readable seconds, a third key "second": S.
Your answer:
{"hour": 7, "minute": 58}
